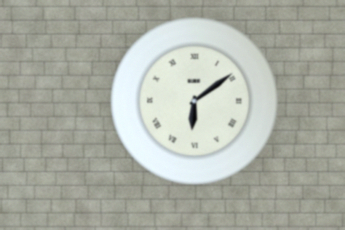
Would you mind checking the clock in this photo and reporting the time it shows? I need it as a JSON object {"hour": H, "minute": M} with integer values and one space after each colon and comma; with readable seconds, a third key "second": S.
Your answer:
{"hour": 6, "minute": 9}
